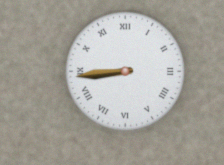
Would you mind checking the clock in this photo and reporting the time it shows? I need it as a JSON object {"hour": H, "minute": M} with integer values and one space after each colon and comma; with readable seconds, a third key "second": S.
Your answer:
{"hour": 8, "minute": 44}
